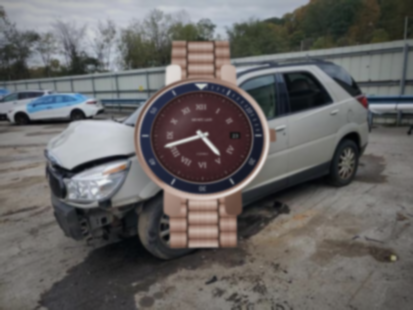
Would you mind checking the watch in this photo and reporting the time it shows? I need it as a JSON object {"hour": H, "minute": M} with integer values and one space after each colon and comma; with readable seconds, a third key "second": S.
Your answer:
{"hour": 4, "minute": 42}
